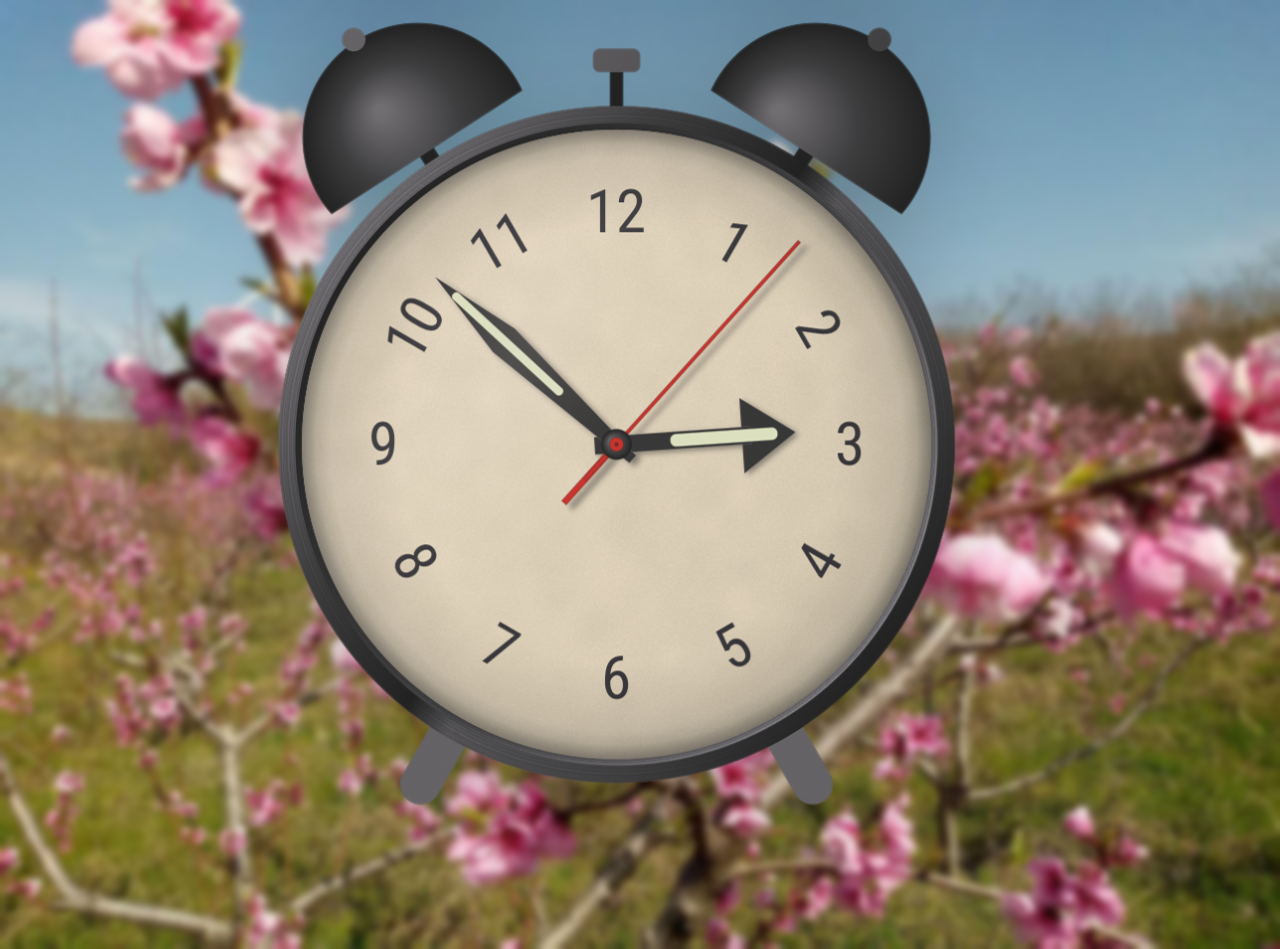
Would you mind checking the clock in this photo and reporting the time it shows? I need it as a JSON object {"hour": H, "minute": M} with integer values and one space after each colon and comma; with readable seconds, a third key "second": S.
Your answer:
{"hour": 2, "minute": 52, "second": 7}
